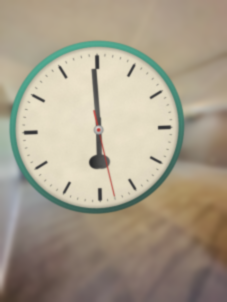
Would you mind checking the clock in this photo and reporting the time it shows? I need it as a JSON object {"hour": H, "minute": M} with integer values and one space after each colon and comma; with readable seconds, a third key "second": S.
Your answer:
{"hour": 5, "minute": 59, "second": 28}
